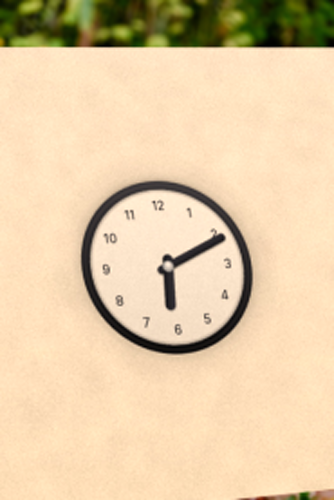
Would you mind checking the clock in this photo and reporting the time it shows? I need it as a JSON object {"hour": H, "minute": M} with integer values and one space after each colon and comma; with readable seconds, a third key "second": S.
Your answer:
{"hour": 6, "minute": 11}
